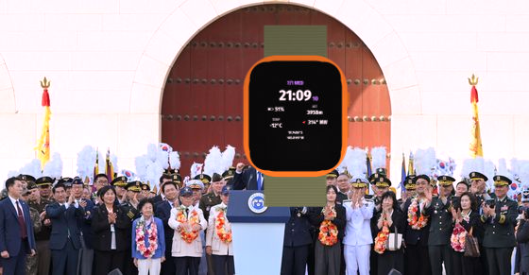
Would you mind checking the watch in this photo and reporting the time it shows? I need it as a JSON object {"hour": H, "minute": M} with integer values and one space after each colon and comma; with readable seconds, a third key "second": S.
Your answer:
{"hour": 21, "minute": 9}
